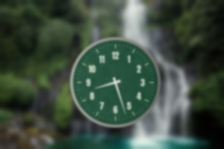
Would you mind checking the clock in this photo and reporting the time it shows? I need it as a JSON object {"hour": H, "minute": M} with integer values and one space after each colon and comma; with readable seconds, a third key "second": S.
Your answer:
{"hour": 8, "minute": 27}
